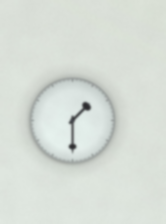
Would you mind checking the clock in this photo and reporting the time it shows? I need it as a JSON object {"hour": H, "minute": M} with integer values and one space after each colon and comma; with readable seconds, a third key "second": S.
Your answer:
{"hour": 1, "minute": 30}
